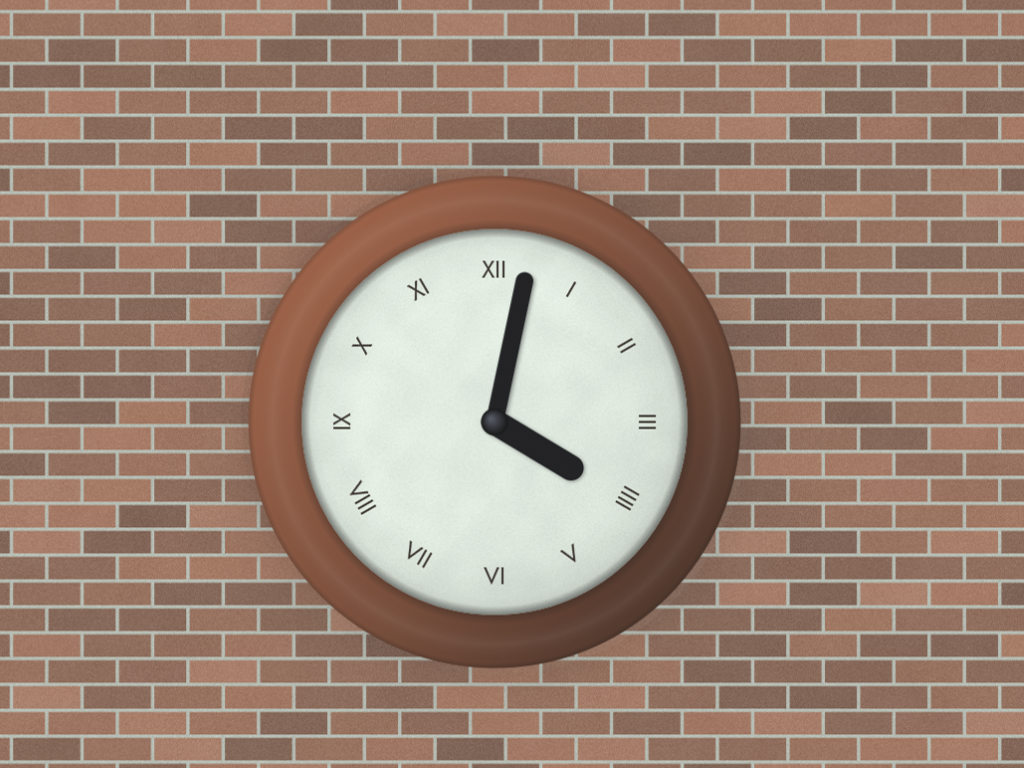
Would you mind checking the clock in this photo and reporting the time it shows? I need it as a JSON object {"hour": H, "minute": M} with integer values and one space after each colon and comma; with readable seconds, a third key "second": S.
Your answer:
{"hour": 4, "minute": 2}
